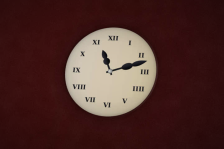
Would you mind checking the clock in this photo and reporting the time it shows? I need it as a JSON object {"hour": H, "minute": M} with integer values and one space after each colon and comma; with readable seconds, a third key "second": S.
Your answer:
{"hour": 11, "minute": 12}
